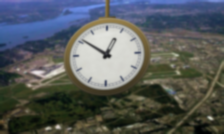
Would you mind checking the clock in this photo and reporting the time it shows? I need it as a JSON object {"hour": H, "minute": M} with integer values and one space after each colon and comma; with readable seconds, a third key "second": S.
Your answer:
{"hour": 12, "minute": 51}
